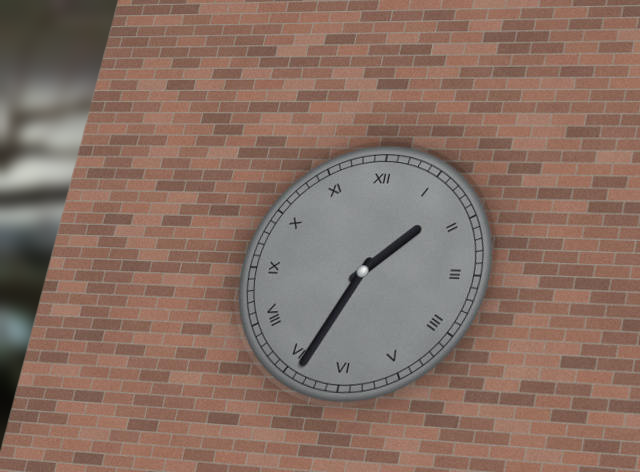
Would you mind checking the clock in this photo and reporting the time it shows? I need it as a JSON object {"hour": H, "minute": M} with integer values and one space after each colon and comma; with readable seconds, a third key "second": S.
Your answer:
{"hour": 1, "minute": 34}
